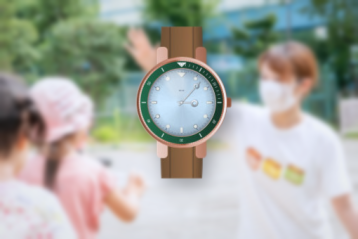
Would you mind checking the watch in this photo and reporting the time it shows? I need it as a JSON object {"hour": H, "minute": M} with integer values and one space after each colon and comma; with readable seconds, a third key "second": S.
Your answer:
{"hour": 3, "minute": 7}
